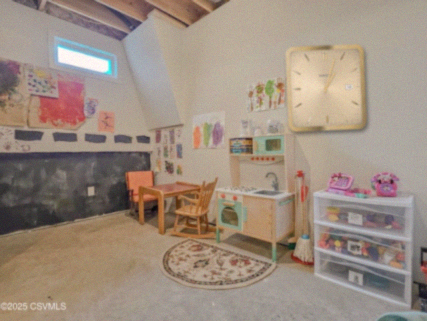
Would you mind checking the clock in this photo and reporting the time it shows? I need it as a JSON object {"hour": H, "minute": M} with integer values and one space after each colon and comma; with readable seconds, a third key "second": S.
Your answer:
{"hour": 1, "minute": 3}
